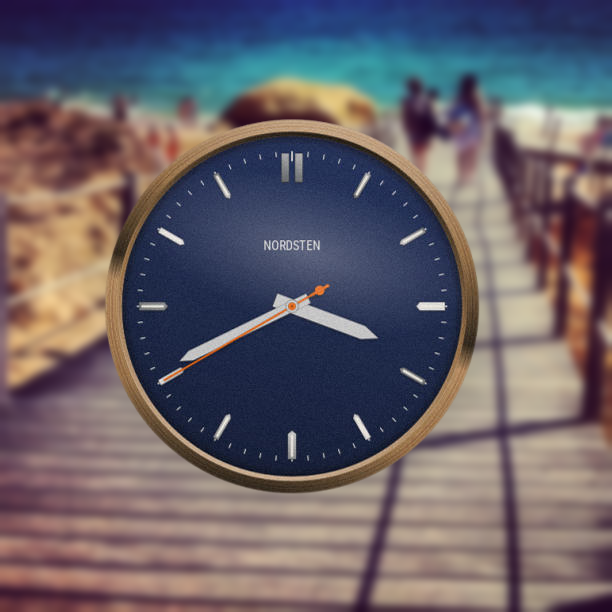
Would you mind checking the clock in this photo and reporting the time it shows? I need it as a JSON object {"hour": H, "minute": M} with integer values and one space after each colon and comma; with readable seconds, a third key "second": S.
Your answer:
{"hour": 3, "minute": 40, "second": 40}
